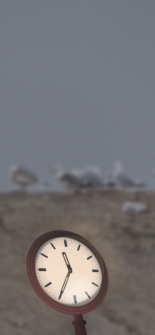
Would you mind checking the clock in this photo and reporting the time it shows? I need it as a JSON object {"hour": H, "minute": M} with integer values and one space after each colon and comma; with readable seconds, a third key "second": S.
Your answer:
{"hour": 11, "minute": 35}
